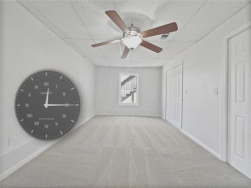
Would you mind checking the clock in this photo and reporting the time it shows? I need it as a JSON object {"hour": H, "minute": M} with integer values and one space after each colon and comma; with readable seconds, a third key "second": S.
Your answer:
{"hour": 12, "minute": 15}
